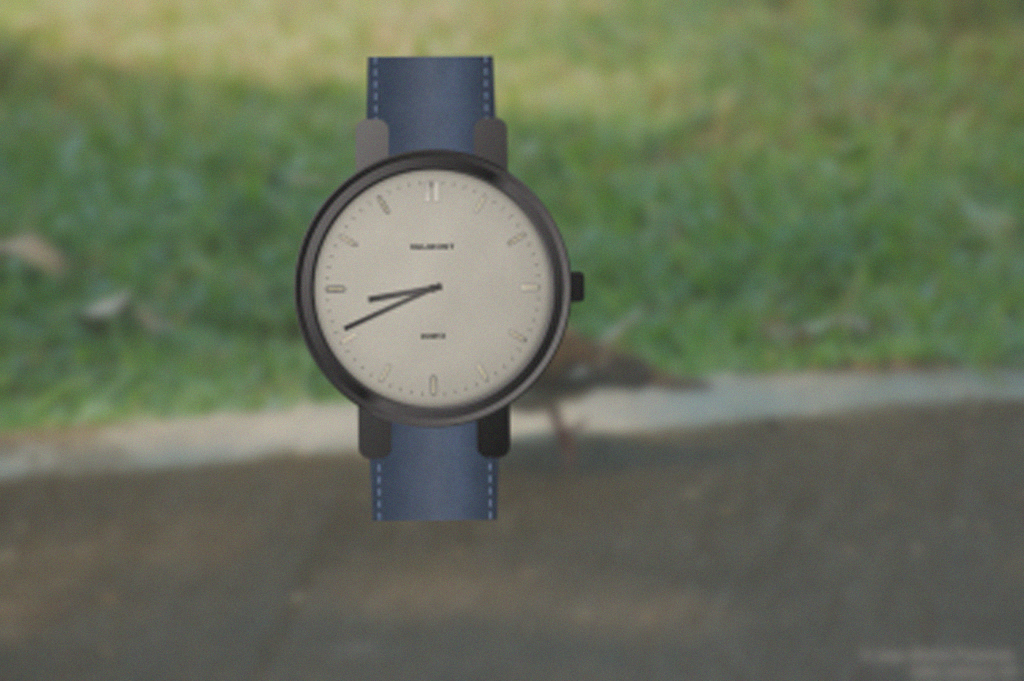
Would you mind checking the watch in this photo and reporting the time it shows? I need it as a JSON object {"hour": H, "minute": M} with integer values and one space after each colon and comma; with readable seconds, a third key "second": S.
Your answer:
{"hour": 8, "minute": 41}
